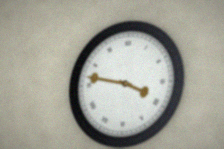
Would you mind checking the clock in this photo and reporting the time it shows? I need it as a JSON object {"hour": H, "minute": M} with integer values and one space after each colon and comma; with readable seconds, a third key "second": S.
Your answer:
{"hour": 3, "minute": 47}
